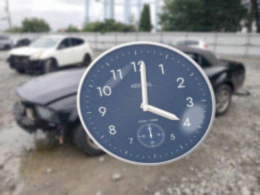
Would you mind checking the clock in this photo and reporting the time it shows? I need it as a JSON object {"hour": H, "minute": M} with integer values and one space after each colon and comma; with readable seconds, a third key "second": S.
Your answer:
{"hour": 4, "minute": 1}
